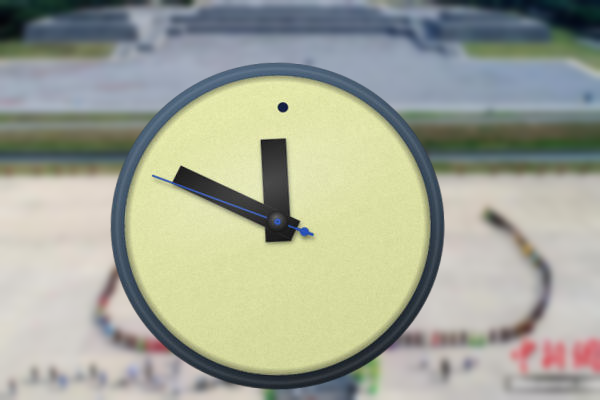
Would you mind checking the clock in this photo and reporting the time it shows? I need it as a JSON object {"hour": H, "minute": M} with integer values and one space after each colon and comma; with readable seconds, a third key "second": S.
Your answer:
{"hour": 11, "minute": 48, "second": 48}
